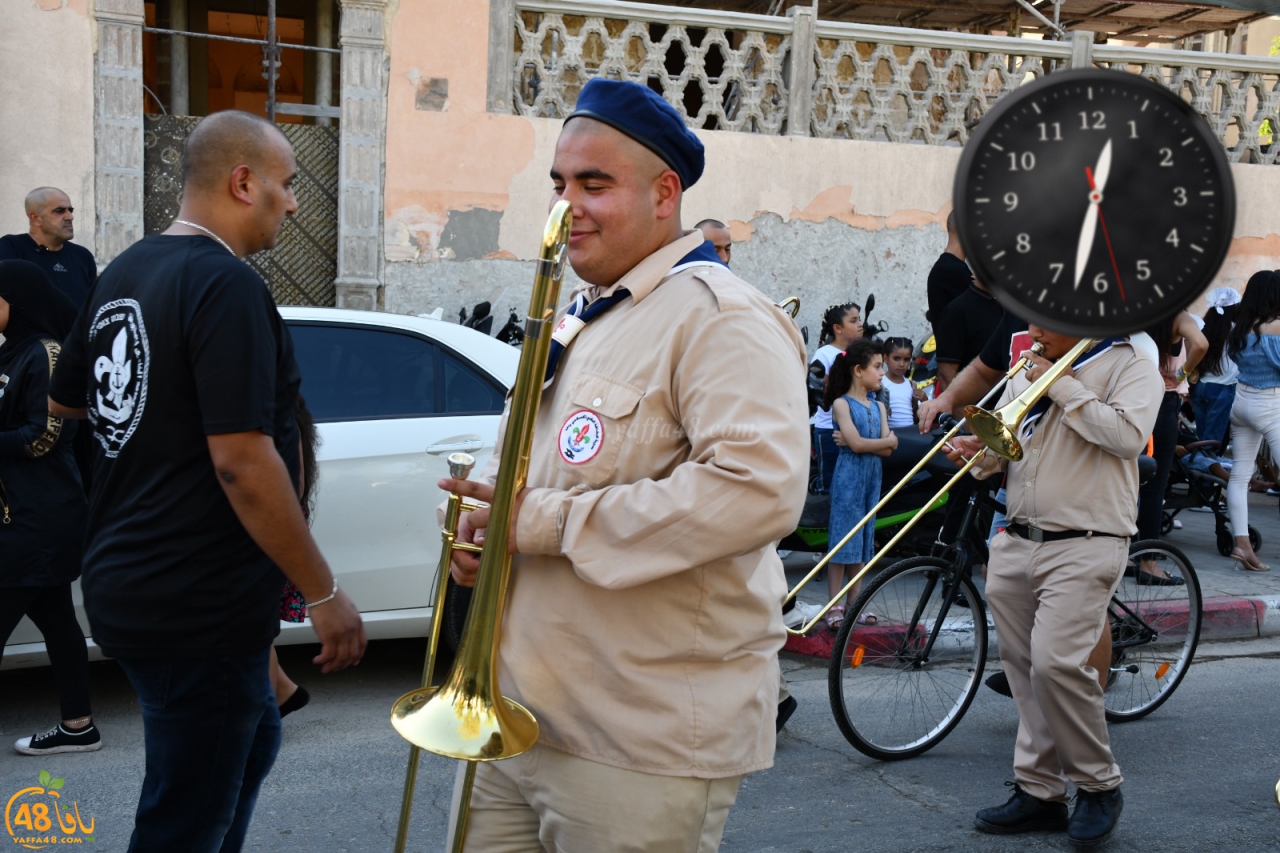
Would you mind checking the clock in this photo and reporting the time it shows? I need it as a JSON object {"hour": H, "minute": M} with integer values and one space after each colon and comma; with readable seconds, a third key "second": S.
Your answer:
{"hour": 12, "minute": 32, "second": 28}
